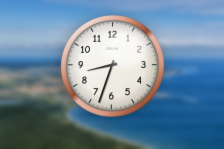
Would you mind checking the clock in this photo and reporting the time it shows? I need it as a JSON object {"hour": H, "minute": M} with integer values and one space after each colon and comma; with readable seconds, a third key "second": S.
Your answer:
{"hour": 8, "minute": 33}
